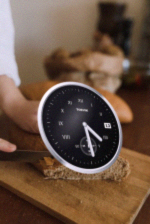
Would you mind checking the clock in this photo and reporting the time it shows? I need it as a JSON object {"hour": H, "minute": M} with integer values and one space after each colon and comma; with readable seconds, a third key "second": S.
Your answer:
{"hour": 4, "minute": 29}
